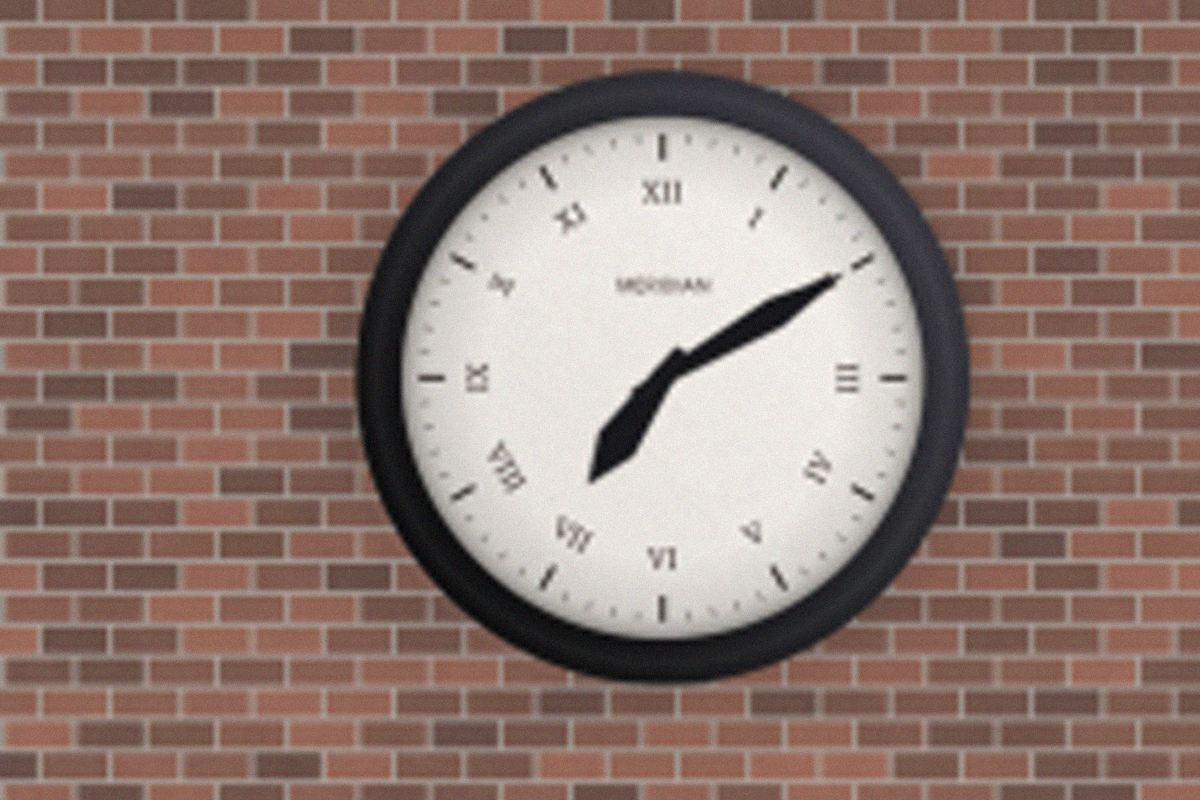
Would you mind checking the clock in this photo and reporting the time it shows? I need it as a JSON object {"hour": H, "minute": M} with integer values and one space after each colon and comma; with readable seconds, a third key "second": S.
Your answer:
{"hour": 7, "minute": 10}
